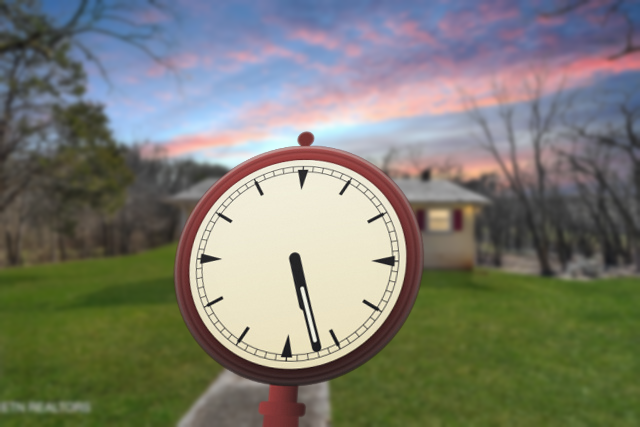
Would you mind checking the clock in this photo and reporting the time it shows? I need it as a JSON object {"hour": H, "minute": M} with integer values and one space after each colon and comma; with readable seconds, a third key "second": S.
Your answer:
{"hour": 5, "minute": 27}
